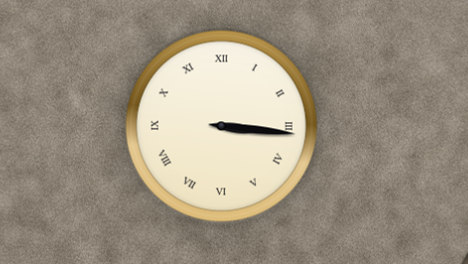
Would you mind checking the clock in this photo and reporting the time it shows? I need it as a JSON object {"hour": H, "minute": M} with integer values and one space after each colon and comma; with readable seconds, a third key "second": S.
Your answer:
{"hour": 3, "minute": 16}
